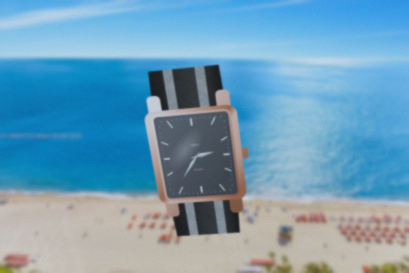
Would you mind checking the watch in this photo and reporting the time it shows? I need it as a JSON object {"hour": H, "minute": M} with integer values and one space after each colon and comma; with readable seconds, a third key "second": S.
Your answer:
{"hour": 2, "minute": 36}
